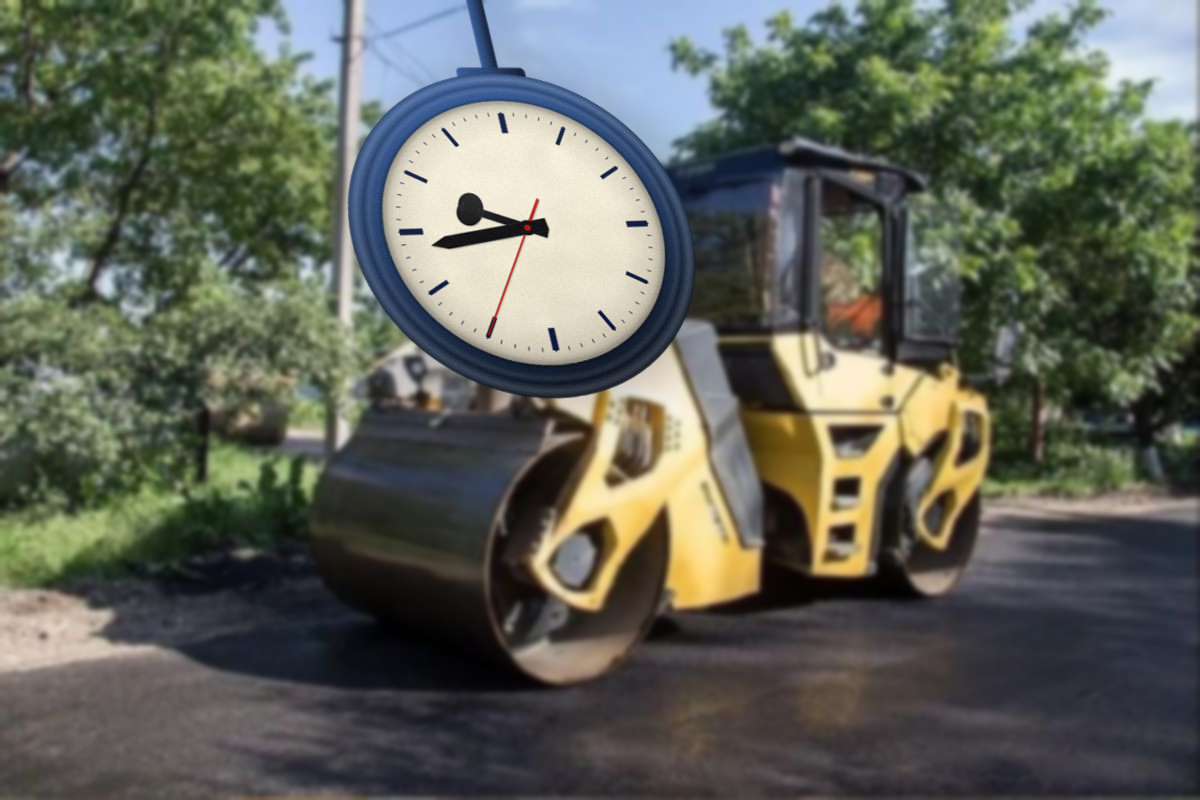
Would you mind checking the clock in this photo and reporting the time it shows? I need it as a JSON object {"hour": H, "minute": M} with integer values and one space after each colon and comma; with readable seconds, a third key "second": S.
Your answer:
{"hour": 9, "minute": 43, "second": 35}
